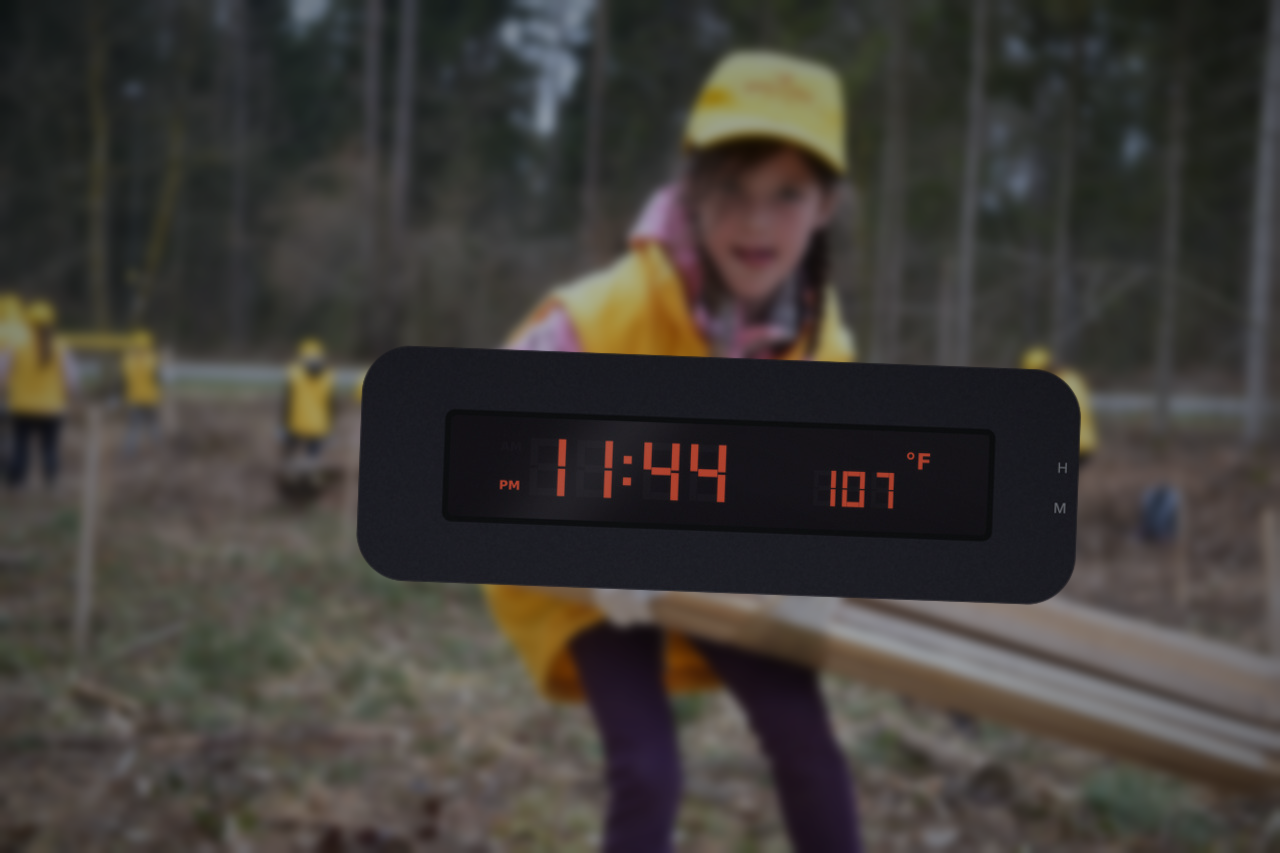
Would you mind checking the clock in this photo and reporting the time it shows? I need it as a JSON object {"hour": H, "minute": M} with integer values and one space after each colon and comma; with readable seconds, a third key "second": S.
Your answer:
{"hour": 11, "minute": 44}
